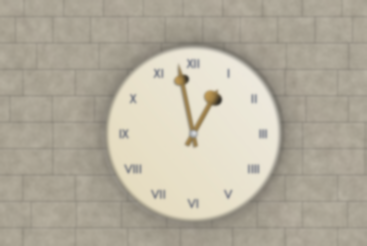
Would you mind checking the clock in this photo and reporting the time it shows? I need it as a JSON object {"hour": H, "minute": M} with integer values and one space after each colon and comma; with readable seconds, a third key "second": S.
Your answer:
{"hour": 12, "minute": 58}
